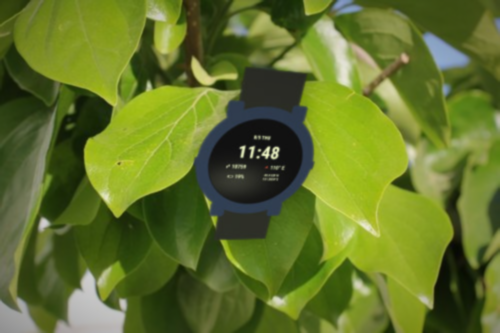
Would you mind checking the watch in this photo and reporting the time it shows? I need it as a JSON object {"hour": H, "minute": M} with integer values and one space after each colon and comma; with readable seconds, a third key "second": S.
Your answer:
{"hour": 11, "minute": 48}
